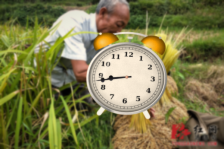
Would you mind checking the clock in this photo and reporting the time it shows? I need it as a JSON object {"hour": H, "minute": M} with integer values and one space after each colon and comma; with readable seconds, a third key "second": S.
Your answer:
{"hour": 8, "minute": 43}
